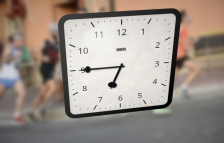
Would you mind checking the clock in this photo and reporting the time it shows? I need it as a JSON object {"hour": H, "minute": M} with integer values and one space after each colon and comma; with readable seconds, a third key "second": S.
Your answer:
{"hour": 6, "minute": 45}
